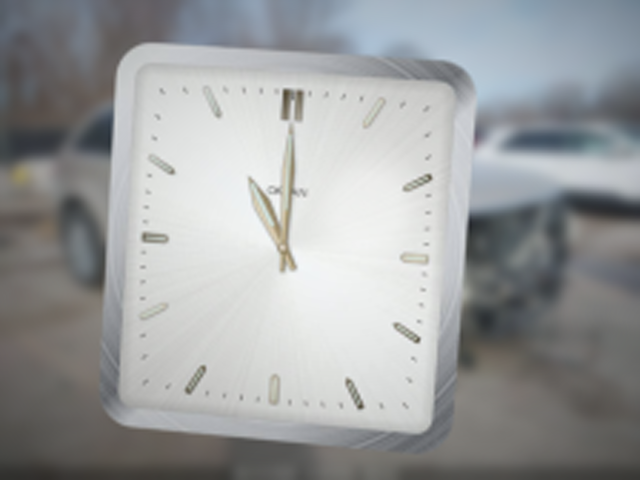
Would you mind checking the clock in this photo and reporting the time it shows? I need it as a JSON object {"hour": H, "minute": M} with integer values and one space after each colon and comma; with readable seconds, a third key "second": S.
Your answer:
{"hour": 11, "minute": 0}
